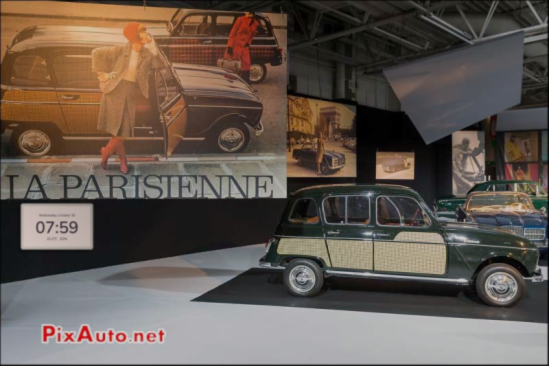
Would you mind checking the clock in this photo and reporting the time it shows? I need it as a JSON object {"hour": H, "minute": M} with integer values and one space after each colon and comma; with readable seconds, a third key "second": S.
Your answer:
{"hour": 7, "minute": 59}
